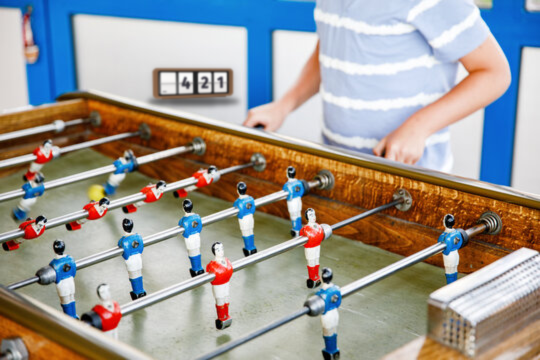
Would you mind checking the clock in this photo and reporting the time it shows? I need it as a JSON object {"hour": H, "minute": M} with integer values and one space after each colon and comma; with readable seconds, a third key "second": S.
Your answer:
{"hour": 4, "minute": 21}
